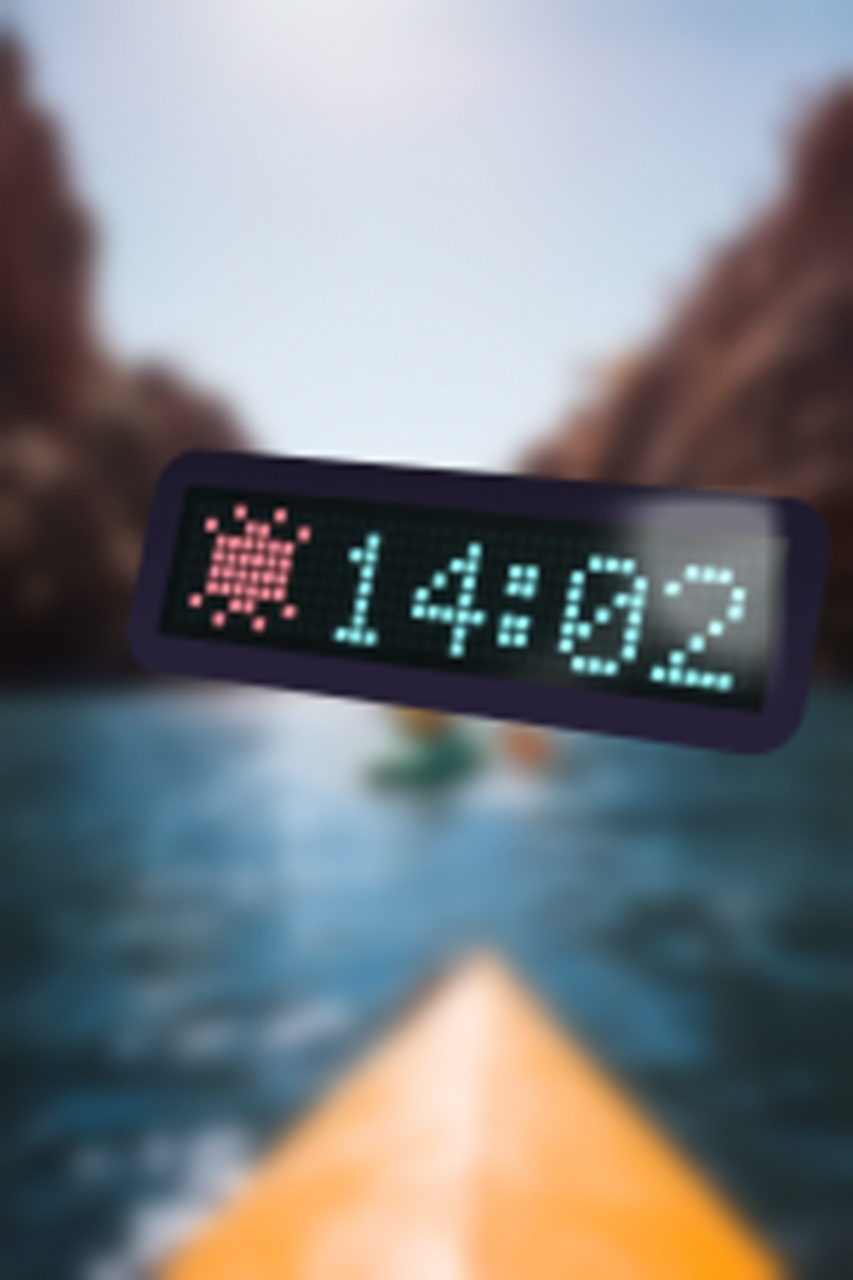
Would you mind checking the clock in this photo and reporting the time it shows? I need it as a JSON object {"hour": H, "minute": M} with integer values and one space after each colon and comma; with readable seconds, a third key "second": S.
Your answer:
{"hour": 14, "minute": 2}
